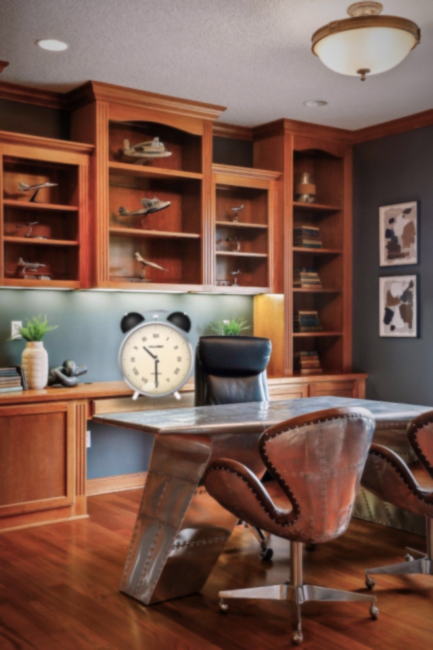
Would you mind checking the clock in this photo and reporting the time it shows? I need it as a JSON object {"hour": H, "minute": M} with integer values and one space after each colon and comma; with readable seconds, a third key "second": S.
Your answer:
{"hour": 10, "minute": 30}
